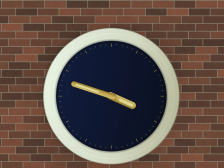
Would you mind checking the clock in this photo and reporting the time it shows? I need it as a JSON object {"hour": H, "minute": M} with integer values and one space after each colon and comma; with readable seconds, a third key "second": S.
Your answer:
{"hour": 3, "minute": 48}
